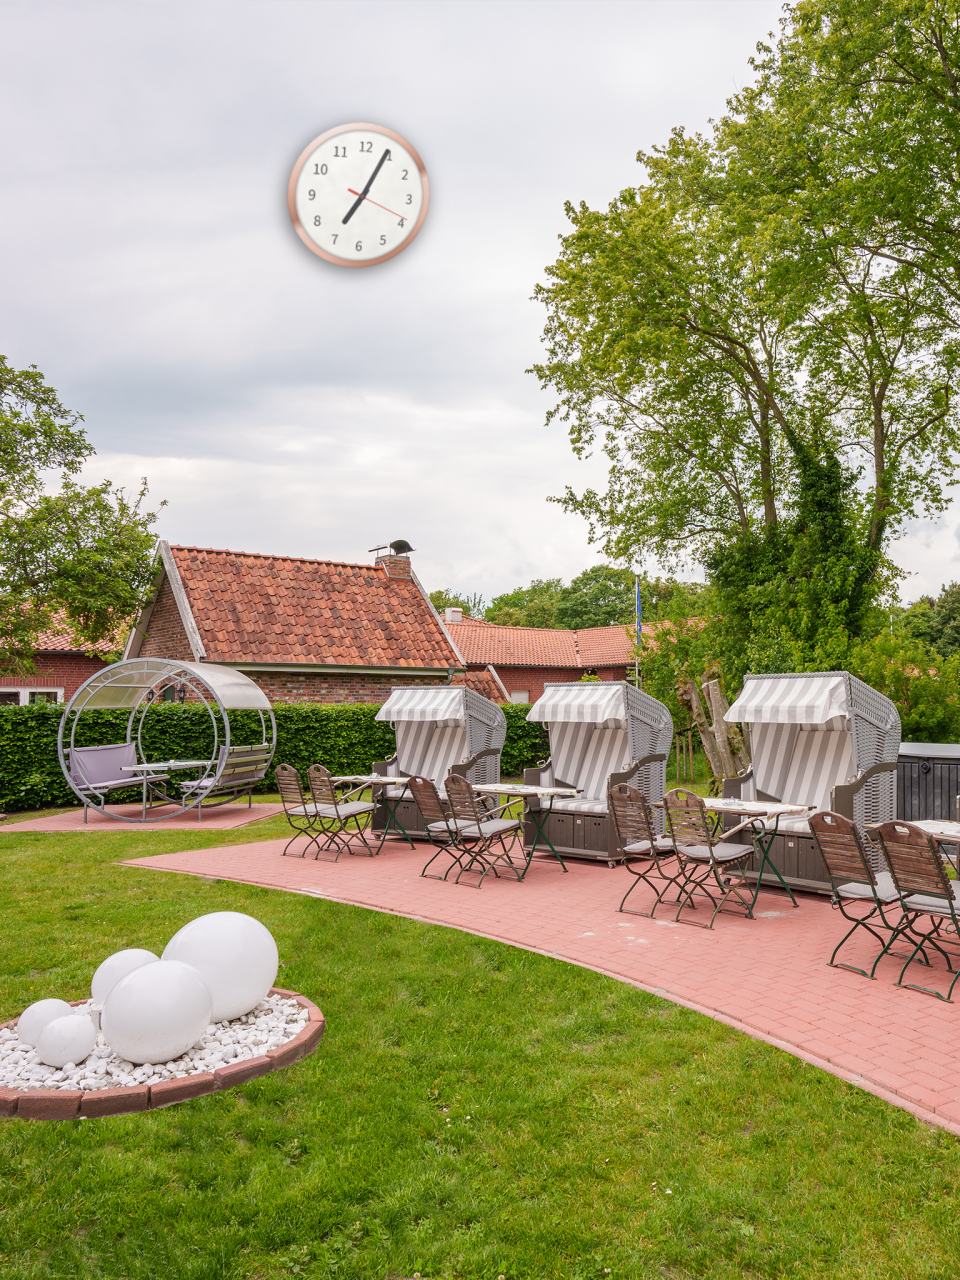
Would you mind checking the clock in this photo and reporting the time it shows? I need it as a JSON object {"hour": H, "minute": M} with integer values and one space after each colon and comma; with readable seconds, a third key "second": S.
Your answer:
{"hour": 7, "minute": 4, "second": 19}
